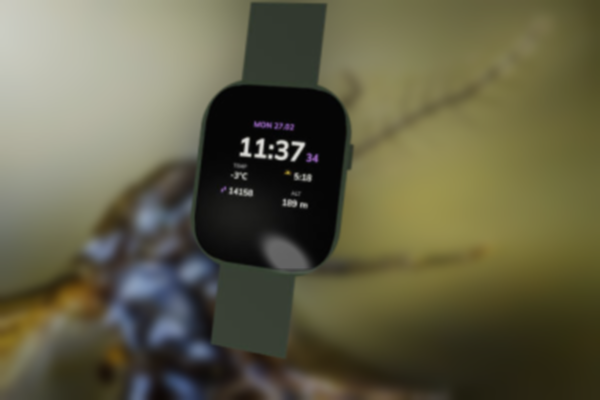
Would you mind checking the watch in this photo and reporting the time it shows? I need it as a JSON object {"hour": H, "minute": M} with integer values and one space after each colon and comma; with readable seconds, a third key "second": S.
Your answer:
{"hour": 11, "minute": 37}
